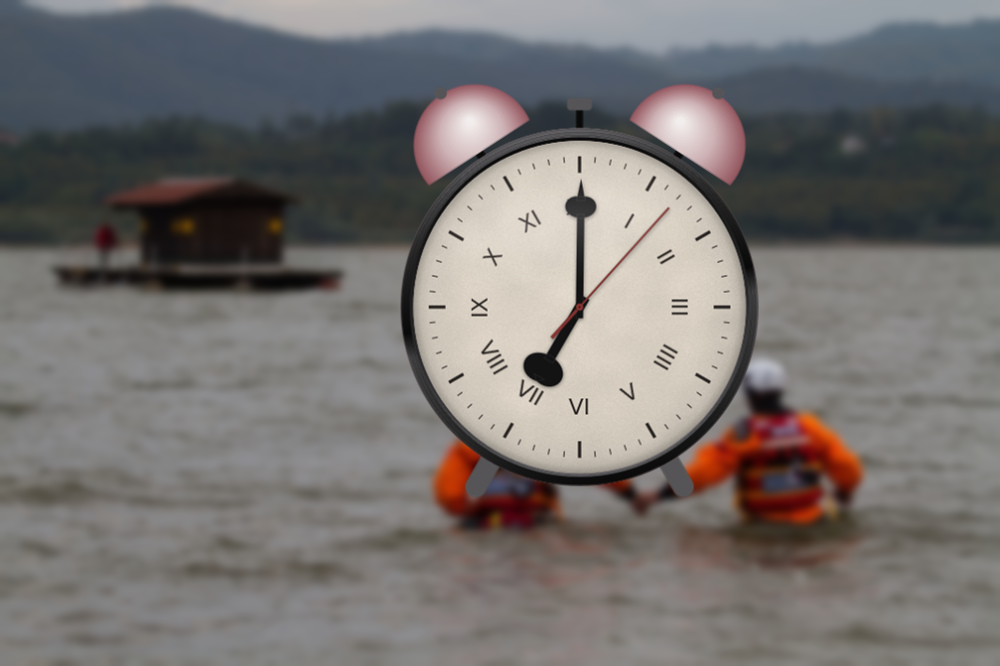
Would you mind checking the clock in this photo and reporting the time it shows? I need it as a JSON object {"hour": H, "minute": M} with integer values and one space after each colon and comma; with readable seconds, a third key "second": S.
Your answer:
{"hour": 7, "minute": 0, "second": 7}
